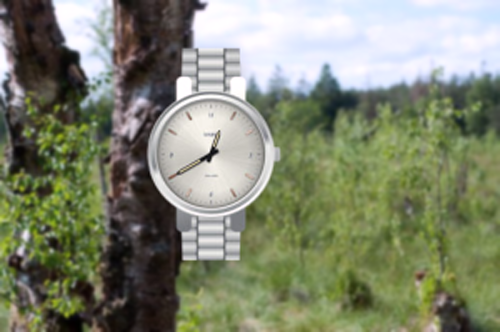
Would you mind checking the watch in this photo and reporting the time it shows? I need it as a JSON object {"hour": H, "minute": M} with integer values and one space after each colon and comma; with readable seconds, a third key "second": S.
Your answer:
{"hour": 12, "minute": 40}
